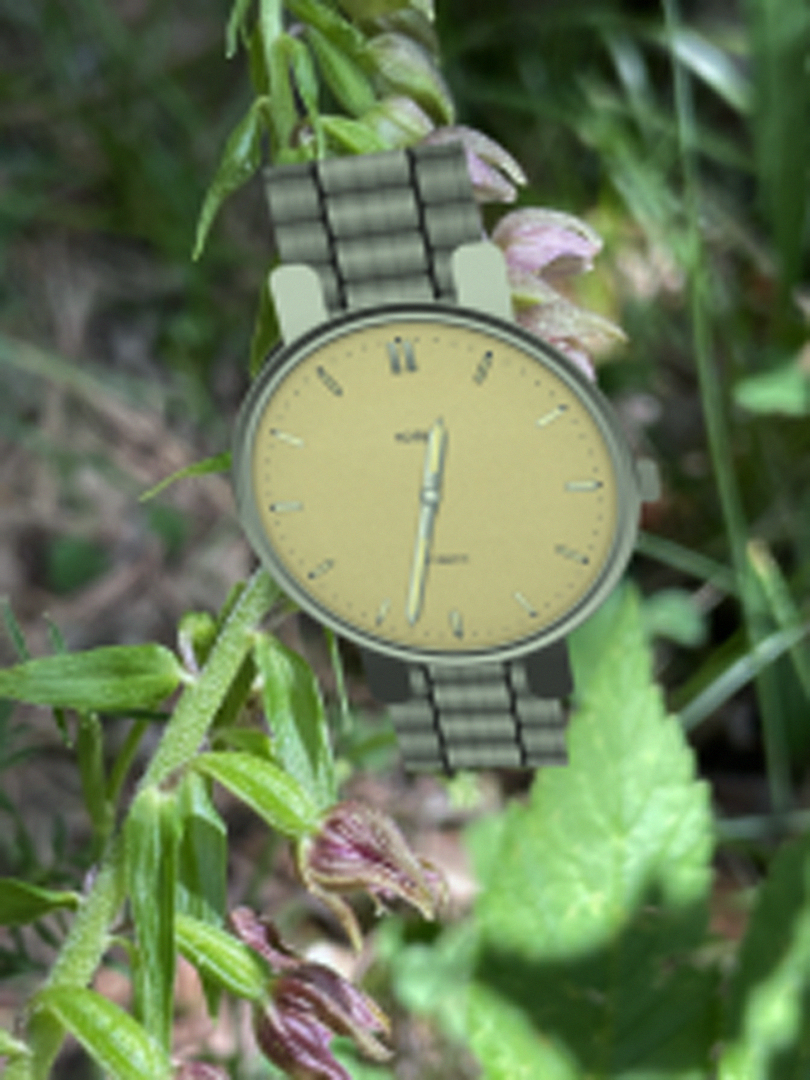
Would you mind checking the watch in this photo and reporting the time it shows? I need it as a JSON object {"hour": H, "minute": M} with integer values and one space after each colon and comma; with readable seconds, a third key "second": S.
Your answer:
{"hour": 12, "minute": 33}
